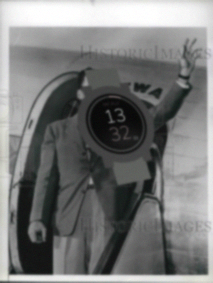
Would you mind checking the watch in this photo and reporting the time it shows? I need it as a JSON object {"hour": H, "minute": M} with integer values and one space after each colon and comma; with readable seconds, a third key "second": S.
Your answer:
{"hour": 13, "minute": 32}
